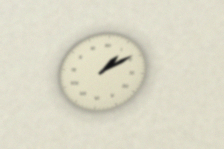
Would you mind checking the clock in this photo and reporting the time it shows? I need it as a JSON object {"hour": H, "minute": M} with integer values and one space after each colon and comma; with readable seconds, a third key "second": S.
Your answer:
{"hour": 1, "minute": 9}
